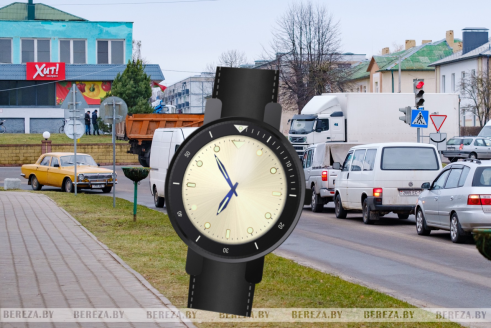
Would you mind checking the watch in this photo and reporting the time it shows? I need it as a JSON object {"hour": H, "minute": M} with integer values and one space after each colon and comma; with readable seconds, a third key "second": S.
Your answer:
{"hour": 6, "minute": 54}
